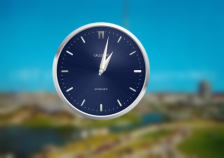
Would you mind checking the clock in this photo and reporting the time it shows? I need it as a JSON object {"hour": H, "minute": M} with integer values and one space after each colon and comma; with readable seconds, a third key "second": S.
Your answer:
{"hour": 1, "minute": 2}
